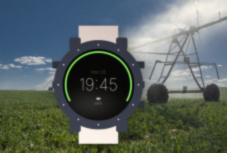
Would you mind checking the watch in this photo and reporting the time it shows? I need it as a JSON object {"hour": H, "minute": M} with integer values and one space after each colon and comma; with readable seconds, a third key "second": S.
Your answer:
{"hour": 19, "minute": 45}
